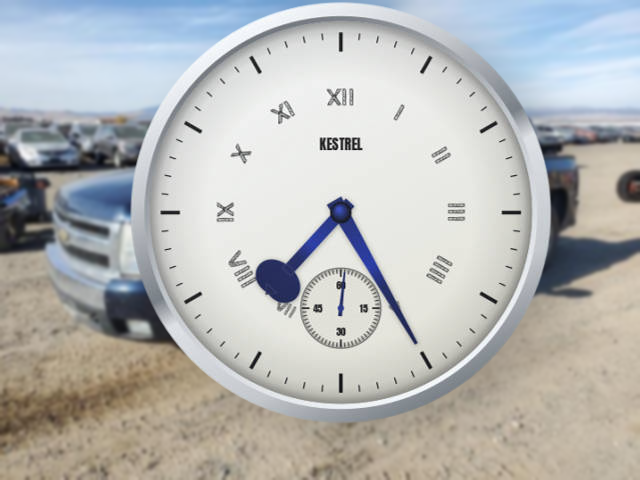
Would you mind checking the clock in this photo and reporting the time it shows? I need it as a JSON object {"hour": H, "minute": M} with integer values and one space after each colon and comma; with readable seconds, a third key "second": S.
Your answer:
{"hour": 7, "minute": 25, "second": 1}
